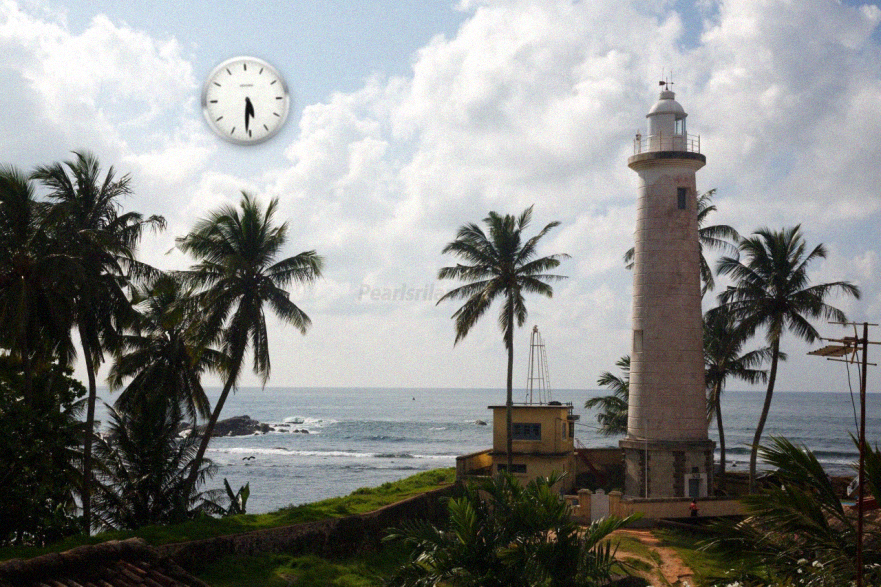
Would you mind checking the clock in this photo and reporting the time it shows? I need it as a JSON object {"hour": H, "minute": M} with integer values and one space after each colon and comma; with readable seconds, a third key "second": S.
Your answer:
{"hour": 5, "minute": 31}
